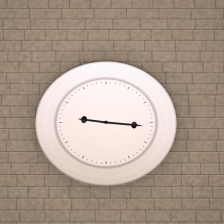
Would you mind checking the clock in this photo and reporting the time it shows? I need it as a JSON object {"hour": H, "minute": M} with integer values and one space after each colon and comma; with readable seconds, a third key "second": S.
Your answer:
{"hour": 9, "minute": 16}
